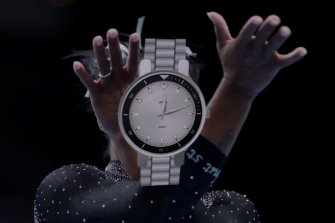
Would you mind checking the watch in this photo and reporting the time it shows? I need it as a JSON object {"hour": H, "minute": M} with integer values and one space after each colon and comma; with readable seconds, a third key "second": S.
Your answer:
{"hour": 12, "minute": 12}
